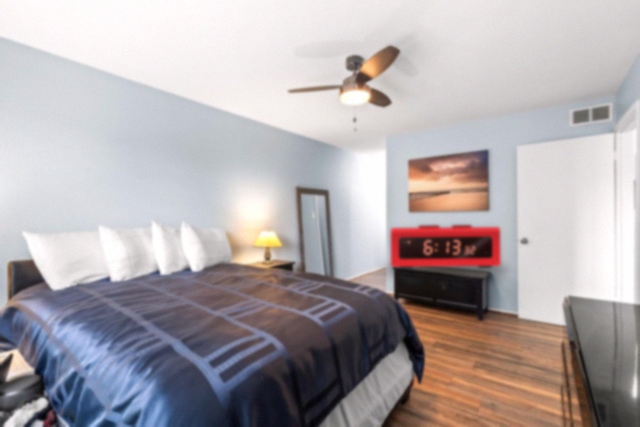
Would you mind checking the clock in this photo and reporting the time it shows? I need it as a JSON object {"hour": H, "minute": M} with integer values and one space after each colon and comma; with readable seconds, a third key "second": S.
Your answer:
{"hour": 6, "minute": 13}
